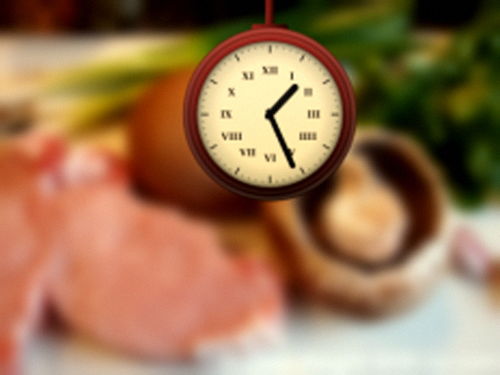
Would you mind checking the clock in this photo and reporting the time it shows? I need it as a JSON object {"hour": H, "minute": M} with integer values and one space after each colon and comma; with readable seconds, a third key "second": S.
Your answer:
{"hour": 1, "minute": 26}
